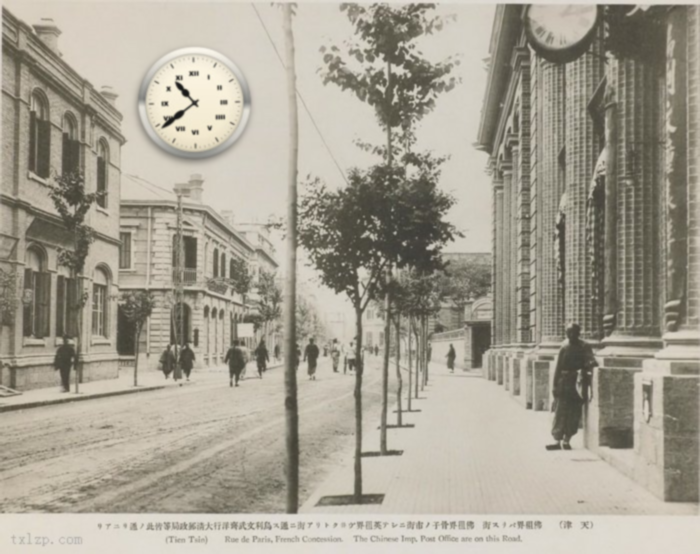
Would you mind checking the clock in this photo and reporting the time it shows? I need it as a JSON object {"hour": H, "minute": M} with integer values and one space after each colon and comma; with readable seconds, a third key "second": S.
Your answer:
{"hour": 10, "minute": 39}
